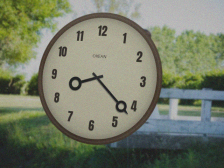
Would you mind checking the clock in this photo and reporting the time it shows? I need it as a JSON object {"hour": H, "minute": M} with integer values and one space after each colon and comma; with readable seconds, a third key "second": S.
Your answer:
{"hour": 8, "minute": 22}
